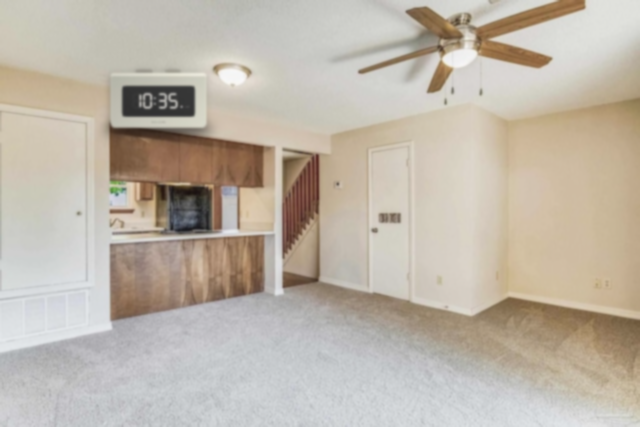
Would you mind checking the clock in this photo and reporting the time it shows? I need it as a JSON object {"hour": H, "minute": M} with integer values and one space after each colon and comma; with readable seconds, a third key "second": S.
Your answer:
{"hour": 10, "minute": 35}
